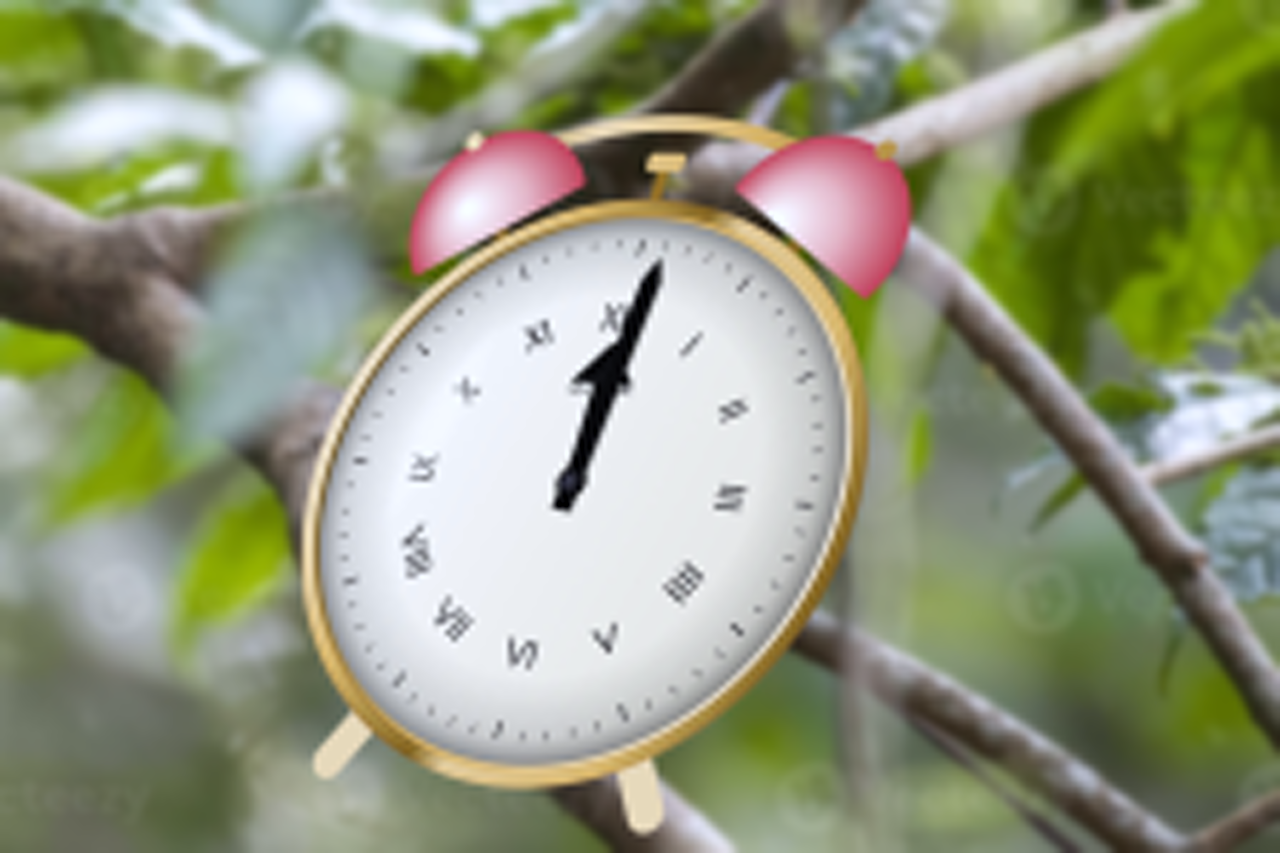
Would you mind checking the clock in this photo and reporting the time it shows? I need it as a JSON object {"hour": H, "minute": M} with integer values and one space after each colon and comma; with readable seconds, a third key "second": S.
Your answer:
{"hour": 12, "minute": 1}
